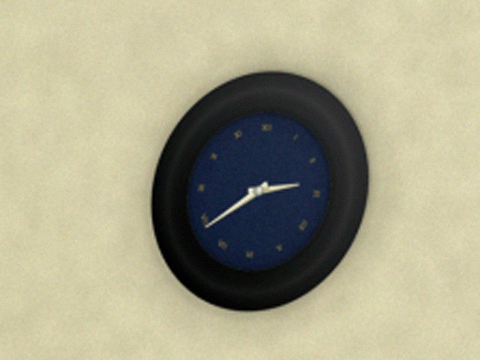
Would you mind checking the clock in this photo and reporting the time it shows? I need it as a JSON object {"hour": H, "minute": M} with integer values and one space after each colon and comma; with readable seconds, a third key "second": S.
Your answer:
{"hour": 2, "minute": 39}
